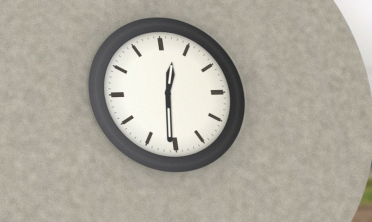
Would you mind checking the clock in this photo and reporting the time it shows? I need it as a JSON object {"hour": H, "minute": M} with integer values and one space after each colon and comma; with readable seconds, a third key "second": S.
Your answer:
{"hour": 12, "minute": 31}
